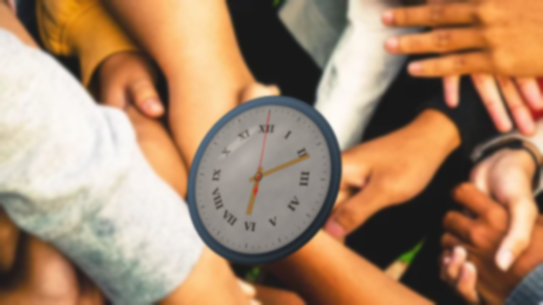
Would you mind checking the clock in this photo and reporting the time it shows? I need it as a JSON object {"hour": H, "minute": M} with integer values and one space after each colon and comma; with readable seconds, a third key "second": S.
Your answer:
{"hour": 6, "minute": 11, "second": 0}
